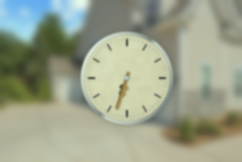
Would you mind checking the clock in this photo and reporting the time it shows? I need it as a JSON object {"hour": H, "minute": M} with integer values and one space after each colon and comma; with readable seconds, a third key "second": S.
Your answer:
{"hour": 6, "minute": 33}
